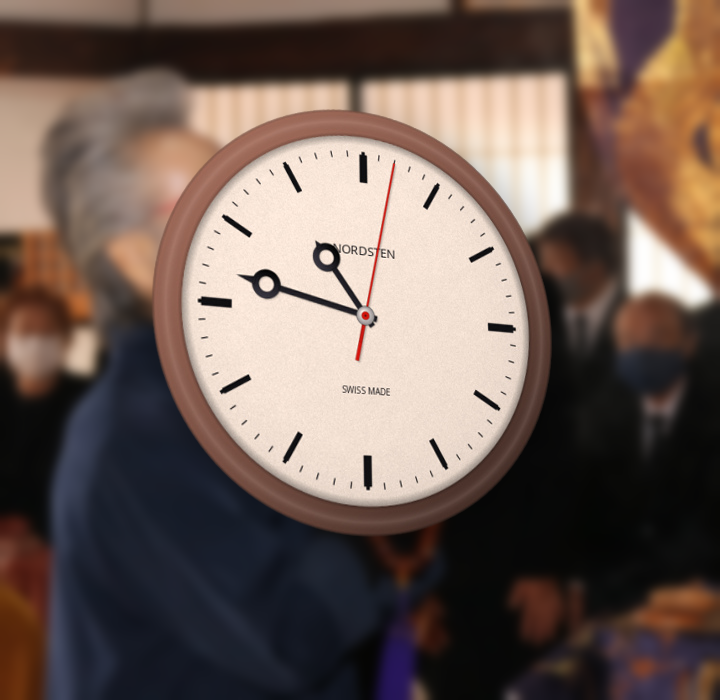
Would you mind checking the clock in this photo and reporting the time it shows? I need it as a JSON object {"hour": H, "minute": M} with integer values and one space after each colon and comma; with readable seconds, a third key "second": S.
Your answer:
{"hour": 10, "minute": 47, "second": 2}
